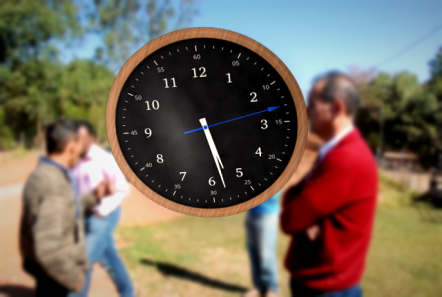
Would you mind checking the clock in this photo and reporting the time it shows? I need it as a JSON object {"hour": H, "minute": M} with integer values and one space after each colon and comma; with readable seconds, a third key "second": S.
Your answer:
{"hour": 5, "minute": 28, "second": 13}
